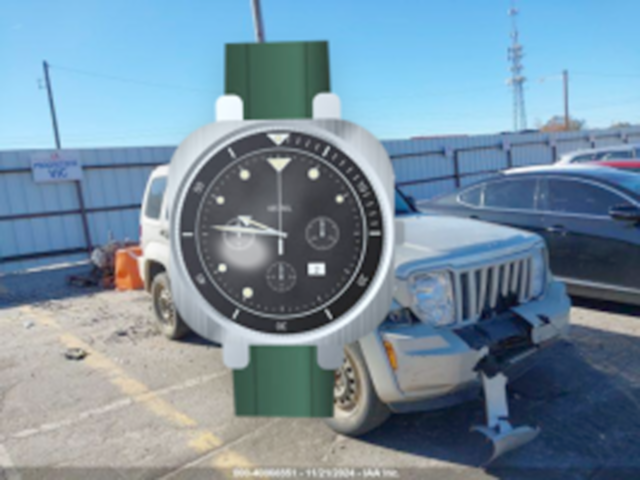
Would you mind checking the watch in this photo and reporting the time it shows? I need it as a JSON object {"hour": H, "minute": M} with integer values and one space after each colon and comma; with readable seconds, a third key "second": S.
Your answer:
{"hour": 9, "minute": 46}
